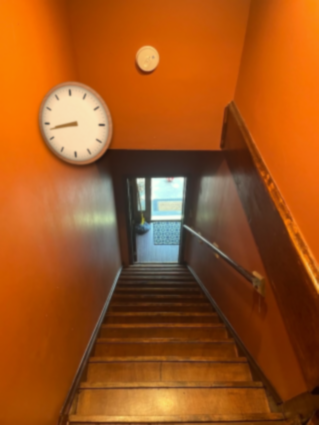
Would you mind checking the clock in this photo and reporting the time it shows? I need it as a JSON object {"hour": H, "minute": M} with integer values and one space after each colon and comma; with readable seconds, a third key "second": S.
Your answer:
{"hour": 8, "minute": 43}
